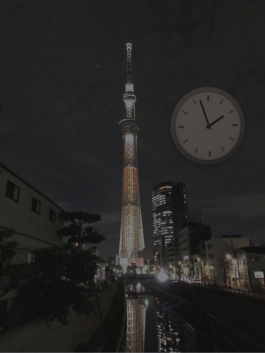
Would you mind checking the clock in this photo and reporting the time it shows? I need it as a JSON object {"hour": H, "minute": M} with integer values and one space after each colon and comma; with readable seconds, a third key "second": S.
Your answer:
{"hour": 1, "minute": 57}
